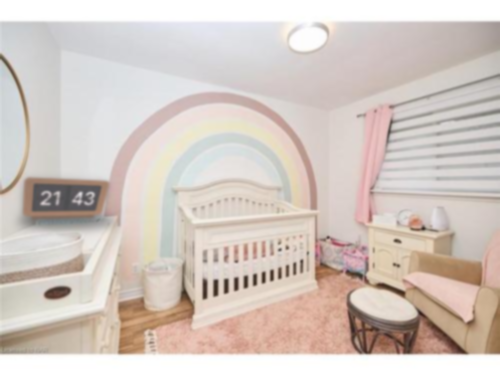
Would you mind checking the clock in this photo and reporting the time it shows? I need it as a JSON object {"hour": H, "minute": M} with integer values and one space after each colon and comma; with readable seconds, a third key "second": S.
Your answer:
{"hour": 21, "minute": 43}
